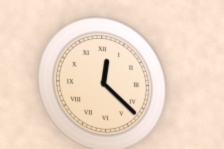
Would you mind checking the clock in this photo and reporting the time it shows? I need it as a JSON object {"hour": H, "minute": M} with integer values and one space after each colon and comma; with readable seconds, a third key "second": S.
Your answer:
{"hour": 12, "minute": 22}
